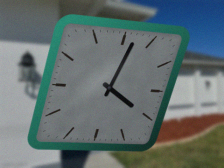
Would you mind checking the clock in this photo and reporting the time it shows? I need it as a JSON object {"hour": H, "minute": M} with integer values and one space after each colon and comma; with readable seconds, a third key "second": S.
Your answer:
{"hour": 4, "minute": 2}
